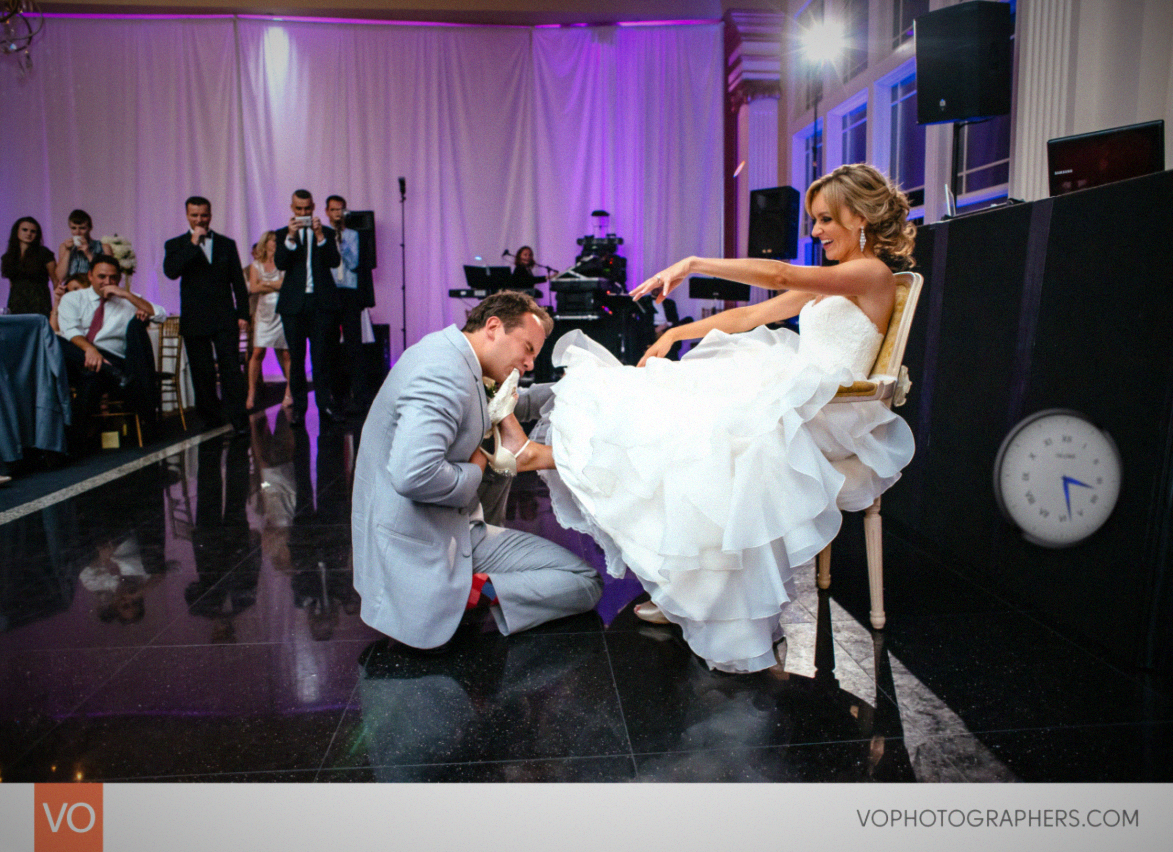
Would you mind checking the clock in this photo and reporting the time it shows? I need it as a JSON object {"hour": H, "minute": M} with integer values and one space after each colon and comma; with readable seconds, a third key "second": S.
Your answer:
{"hour": 3, "minute": 28}
